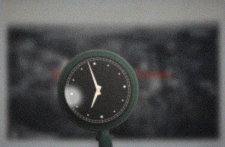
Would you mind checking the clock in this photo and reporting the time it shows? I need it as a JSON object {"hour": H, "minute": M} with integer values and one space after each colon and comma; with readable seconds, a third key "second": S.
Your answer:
{"hour": 6, "minute": 58}
